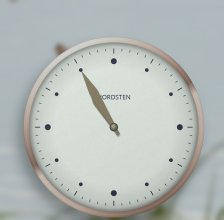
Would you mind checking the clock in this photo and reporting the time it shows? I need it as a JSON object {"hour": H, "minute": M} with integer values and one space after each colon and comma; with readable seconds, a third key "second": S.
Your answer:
{"hour": 10, "minute": 55}
